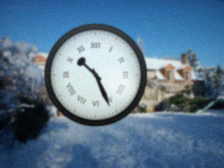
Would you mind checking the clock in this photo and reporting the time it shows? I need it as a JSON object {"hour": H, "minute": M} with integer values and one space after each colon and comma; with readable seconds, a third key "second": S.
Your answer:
{"hour": 10, "minute": 26}
